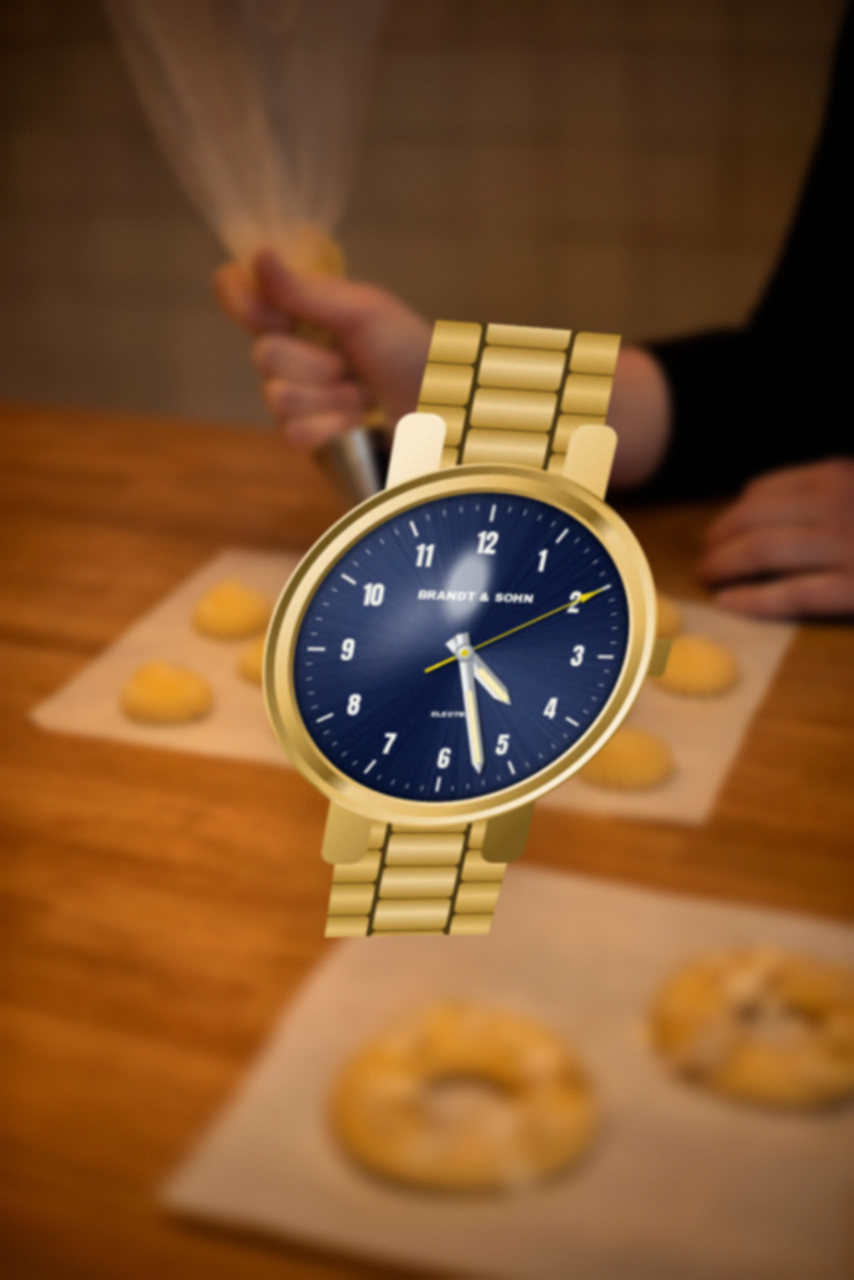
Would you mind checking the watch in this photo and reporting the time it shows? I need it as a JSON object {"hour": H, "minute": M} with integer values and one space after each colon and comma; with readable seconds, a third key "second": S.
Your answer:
{"hour": 4, "minute": 27, "second": 10}
